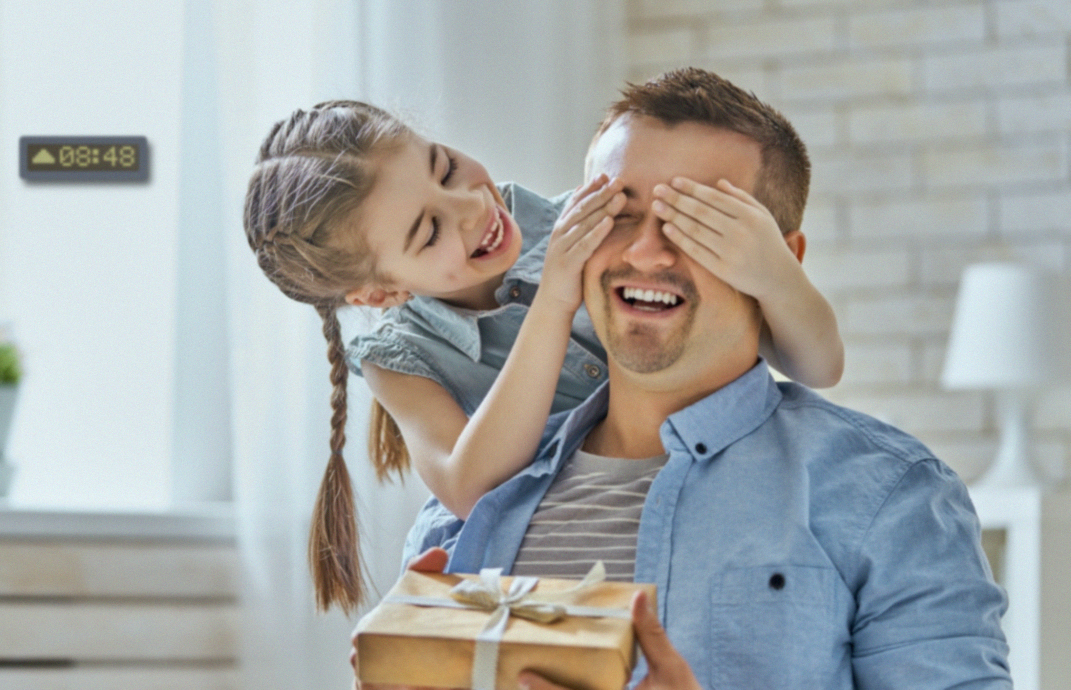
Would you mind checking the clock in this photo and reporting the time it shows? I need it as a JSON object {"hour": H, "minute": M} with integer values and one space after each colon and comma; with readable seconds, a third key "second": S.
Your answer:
{"hour": 8, "minute": 48}
